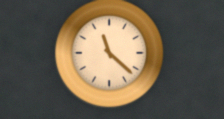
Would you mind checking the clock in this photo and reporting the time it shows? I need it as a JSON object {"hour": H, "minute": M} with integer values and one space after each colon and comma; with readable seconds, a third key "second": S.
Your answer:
{"hour": 11, "minute": 22}
